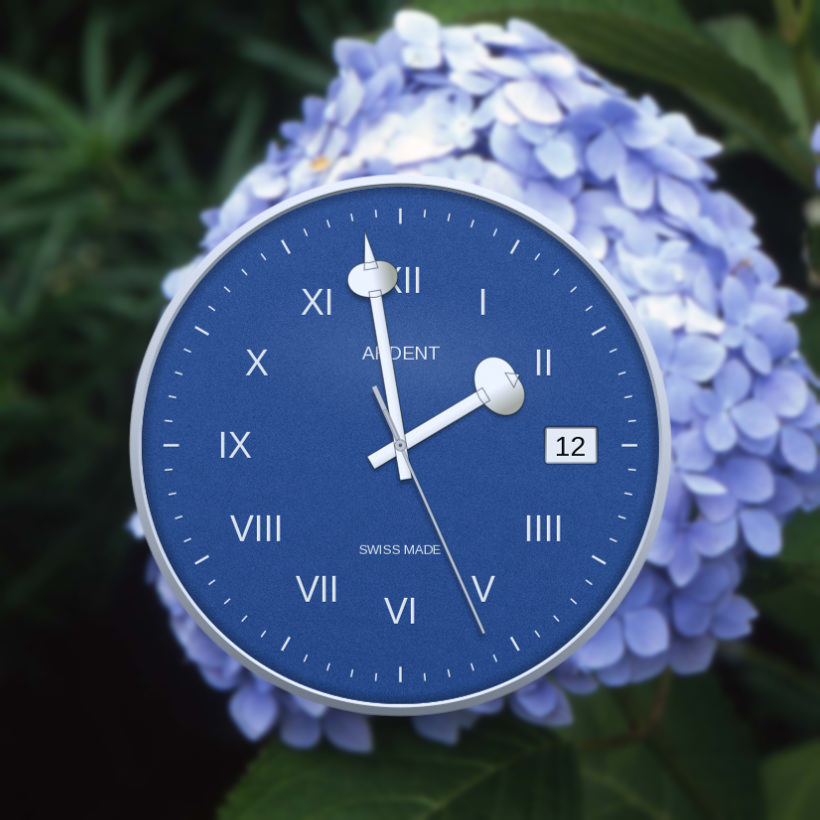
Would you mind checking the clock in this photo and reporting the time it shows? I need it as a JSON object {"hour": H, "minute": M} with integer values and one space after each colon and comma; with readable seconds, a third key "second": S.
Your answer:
{"hour": 1, "minute": 58, "second": 26}
